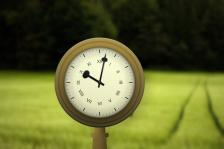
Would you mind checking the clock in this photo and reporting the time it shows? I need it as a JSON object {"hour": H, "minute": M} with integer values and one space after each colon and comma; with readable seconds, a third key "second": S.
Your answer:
{"hour": 10, "minute": 2}
